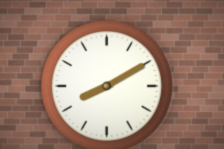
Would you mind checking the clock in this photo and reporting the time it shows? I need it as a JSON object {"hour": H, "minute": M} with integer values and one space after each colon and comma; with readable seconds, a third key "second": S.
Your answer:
{"hour": 8, "minute": 10}
